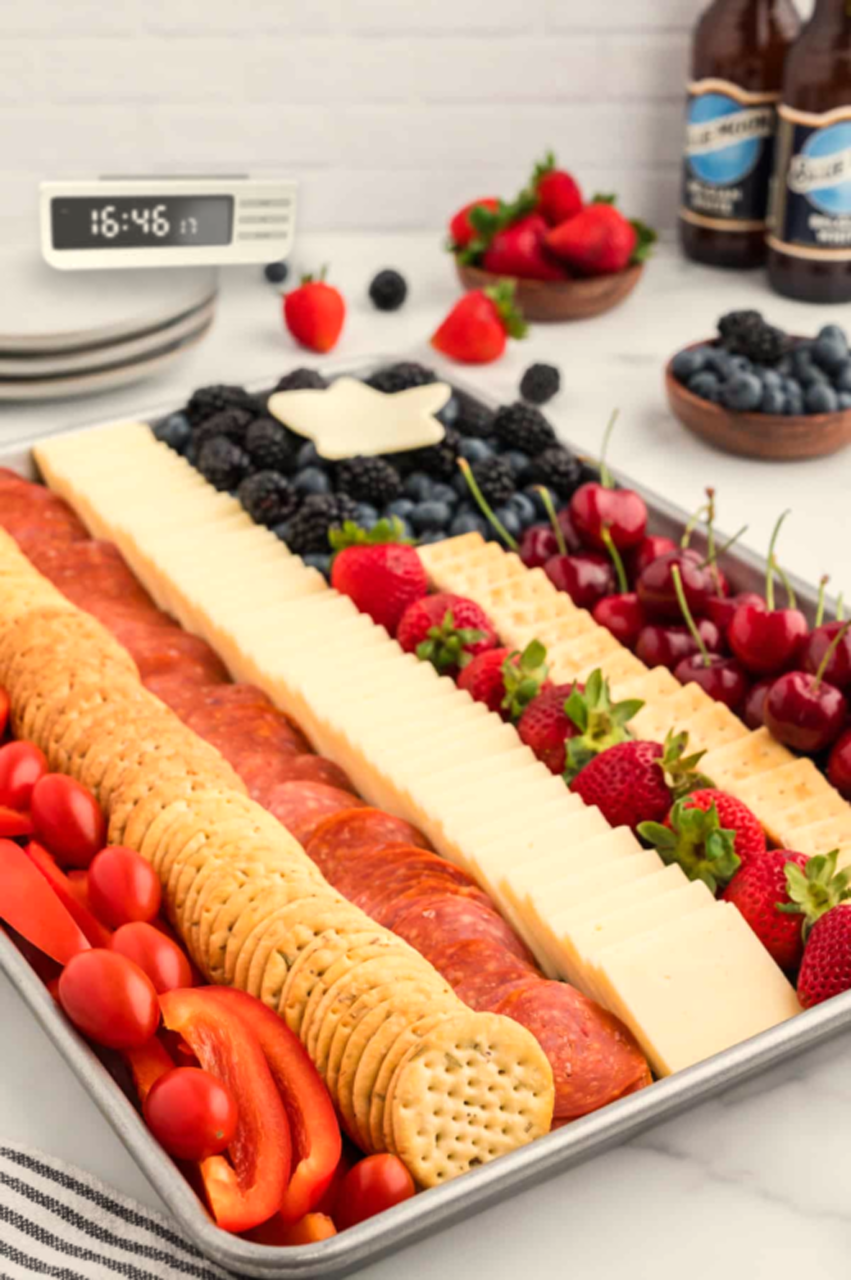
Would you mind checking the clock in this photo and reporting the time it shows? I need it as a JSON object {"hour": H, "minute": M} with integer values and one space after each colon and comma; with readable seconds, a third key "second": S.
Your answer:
{"hour": 16, "minute": 46}
